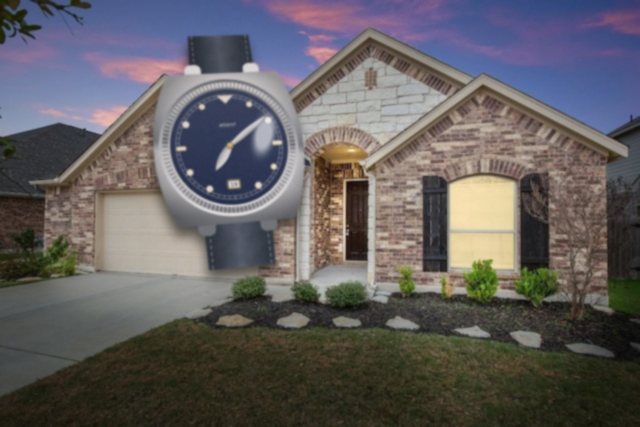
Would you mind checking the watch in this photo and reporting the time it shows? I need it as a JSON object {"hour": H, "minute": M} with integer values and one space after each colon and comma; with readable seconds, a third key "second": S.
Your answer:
{"hour": 7, "minute": 9}
